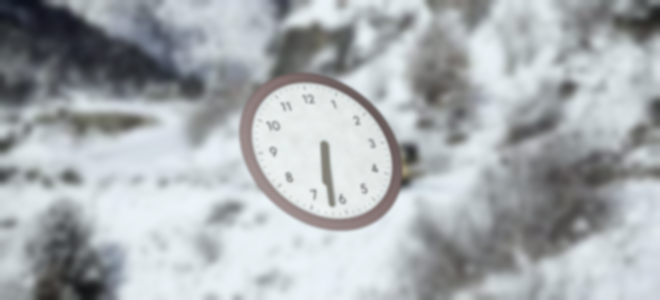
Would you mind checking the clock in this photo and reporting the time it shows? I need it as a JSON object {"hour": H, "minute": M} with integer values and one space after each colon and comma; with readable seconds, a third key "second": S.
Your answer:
{"hour": 6, "minute": 32}
